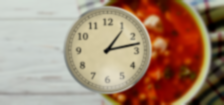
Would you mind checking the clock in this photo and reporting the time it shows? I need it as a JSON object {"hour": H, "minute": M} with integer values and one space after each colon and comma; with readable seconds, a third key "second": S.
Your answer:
{"hour": 1, "minute": 13}
